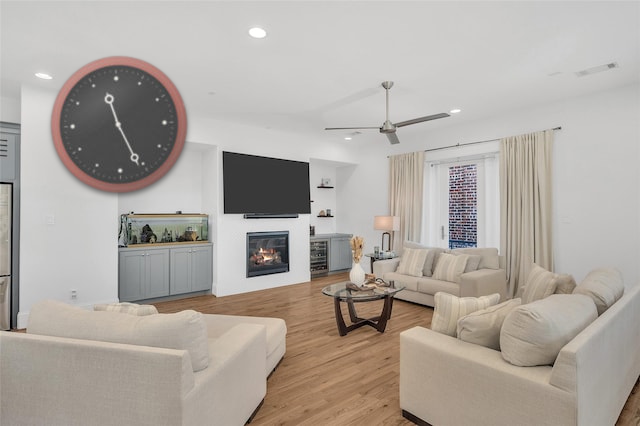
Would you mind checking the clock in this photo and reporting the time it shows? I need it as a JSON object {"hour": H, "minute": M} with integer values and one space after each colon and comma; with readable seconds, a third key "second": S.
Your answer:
{"hour": 11, "minute": 26}
